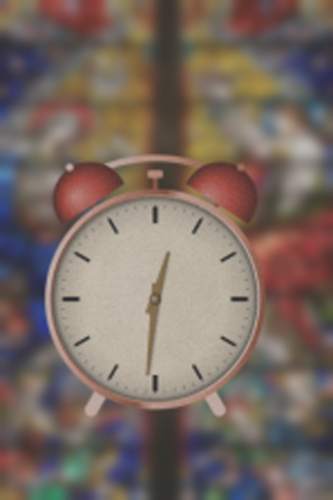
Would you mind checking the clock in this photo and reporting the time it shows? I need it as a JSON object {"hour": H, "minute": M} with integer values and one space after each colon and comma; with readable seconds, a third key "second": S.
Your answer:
{"hour": 12, "minute": 31}
